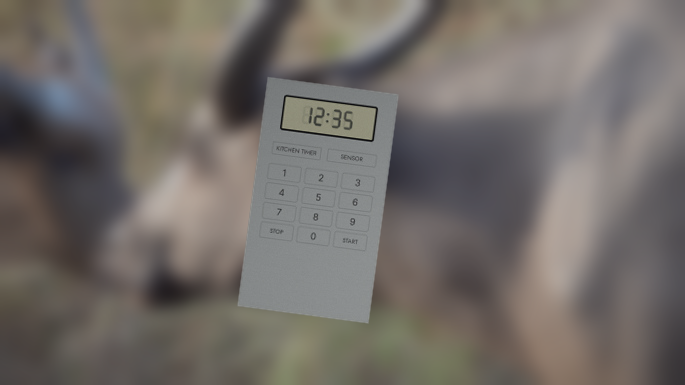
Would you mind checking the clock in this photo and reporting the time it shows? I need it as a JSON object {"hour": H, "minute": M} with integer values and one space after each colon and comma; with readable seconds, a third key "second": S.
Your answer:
{"hour": 12, "minute": 35}
